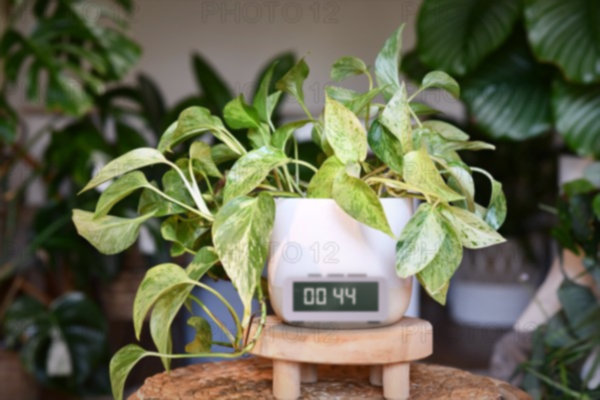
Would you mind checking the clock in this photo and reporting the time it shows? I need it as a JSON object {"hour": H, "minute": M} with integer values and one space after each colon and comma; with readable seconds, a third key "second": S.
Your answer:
{"hour": 0, "minute": 44}
